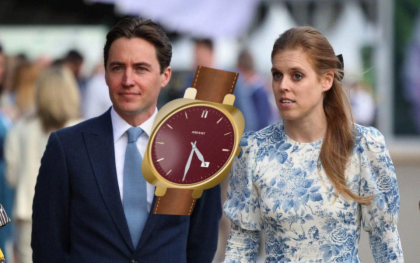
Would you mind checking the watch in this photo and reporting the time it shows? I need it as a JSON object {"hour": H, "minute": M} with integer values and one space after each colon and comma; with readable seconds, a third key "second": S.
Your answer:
{"hour": 4, "minute": 30}
